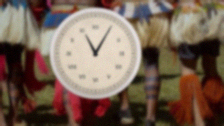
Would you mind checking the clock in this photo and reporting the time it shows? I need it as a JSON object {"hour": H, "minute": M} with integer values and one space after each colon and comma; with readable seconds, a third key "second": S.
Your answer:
{"hour": 11, "minute": 5}
